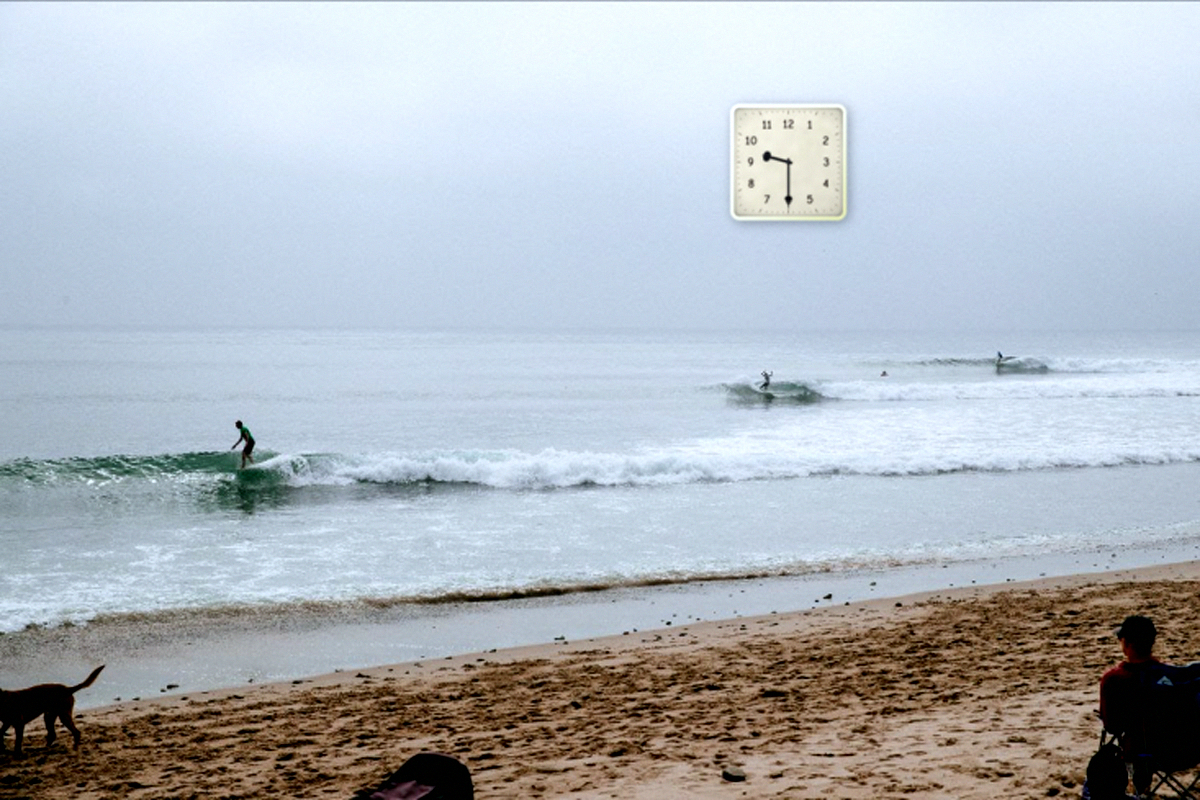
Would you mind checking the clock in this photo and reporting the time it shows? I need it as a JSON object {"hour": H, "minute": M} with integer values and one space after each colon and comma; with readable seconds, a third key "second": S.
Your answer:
{"hour": 9, "minute": 30}
